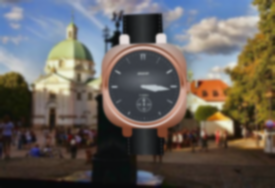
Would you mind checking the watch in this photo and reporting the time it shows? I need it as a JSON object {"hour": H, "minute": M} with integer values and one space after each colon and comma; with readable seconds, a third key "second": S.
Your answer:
{"hour": 3, "minute": 16}
